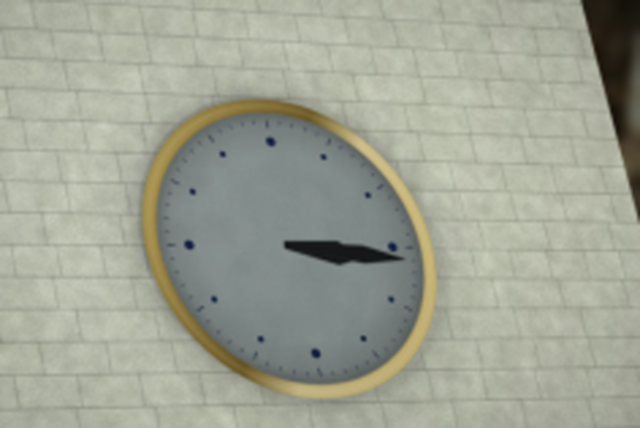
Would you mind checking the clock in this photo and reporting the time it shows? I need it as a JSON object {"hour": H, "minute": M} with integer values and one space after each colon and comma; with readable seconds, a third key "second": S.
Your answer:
{"hour": 3, "minute": 16}
